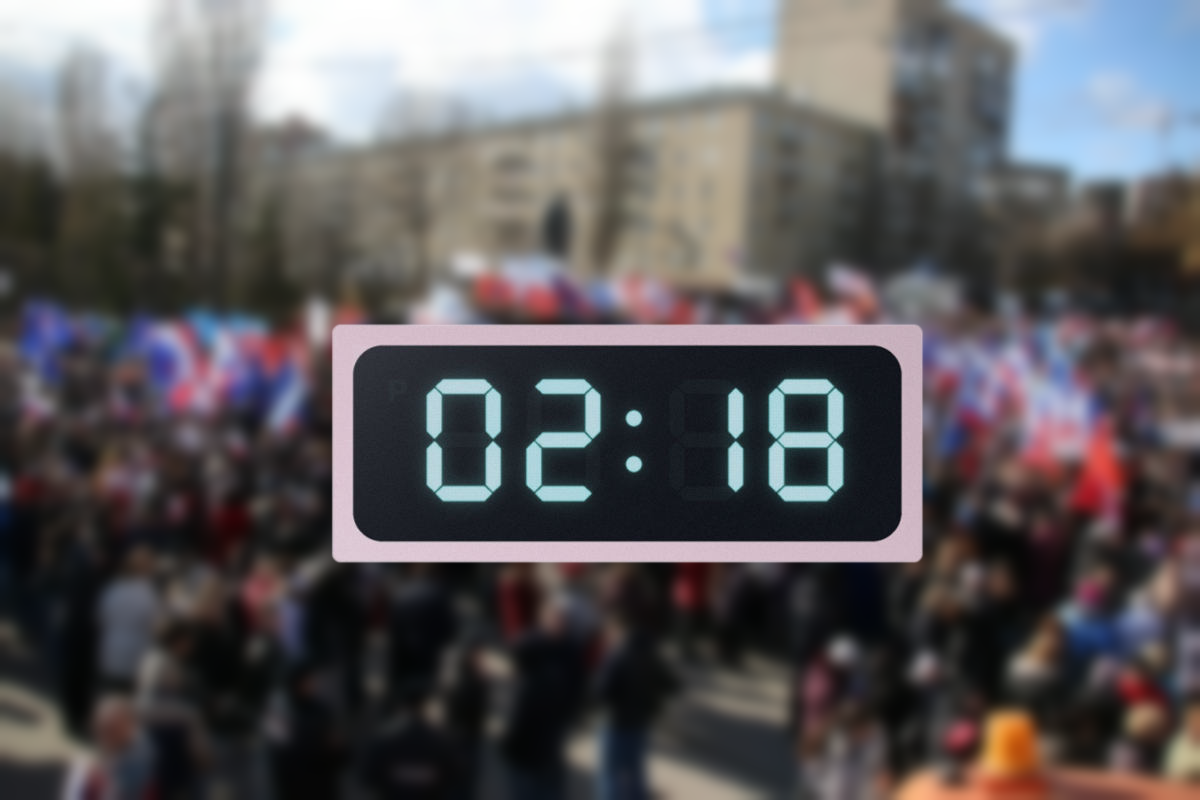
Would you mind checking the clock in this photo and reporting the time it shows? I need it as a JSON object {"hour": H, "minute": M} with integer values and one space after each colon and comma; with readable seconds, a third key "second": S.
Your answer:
{"hour": 2, "minute": 18}
